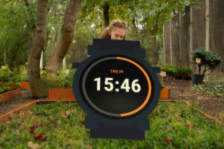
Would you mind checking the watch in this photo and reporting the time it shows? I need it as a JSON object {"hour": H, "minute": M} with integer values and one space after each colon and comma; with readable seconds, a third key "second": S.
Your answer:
{"hour": 15, "minute": 46}
